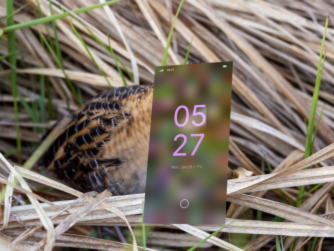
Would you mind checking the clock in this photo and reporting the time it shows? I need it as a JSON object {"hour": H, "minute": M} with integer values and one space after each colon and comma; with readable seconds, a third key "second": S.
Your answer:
{"hour": 5, "minute": 27}
